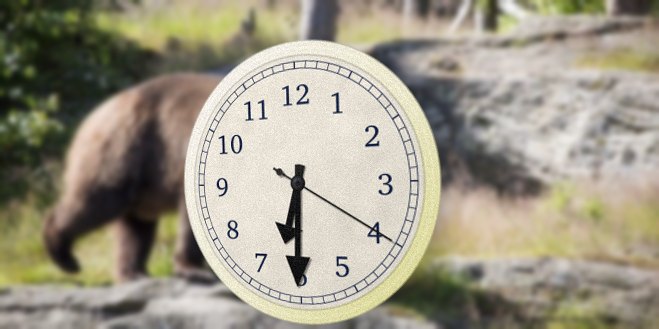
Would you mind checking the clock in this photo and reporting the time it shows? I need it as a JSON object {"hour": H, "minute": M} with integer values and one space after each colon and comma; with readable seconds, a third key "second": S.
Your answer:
{"hour": 6, "minute": 30, "second": 20}
